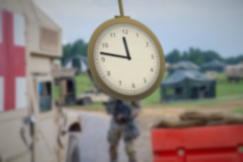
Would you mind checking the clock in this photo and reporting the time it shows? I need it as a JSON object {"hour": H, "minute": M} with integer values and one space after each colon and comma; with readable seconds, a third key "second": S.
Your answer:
{"hour": 11, "minute": 47}
